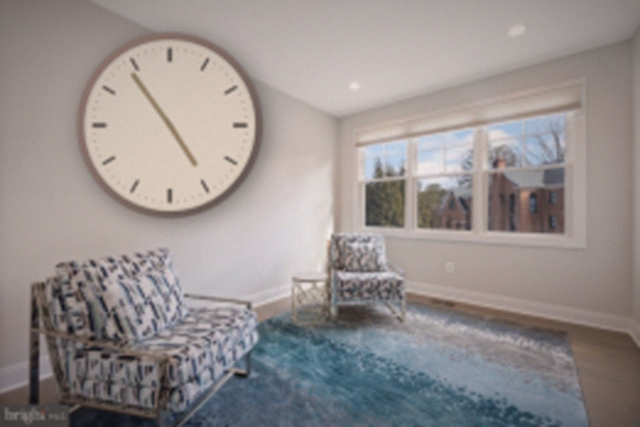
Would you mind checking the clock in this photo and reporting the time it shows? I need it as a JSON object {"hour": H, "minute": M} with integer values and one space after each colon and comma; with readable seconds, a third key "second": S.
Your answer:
{"hour": 4, "minute": 54}
